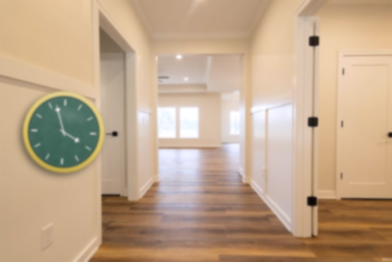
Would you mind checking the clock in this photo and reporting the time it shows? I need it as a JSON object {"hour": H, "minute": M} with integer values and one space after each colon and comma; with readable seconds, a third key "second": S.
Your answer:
{"hour": 3, "minute": 57}
